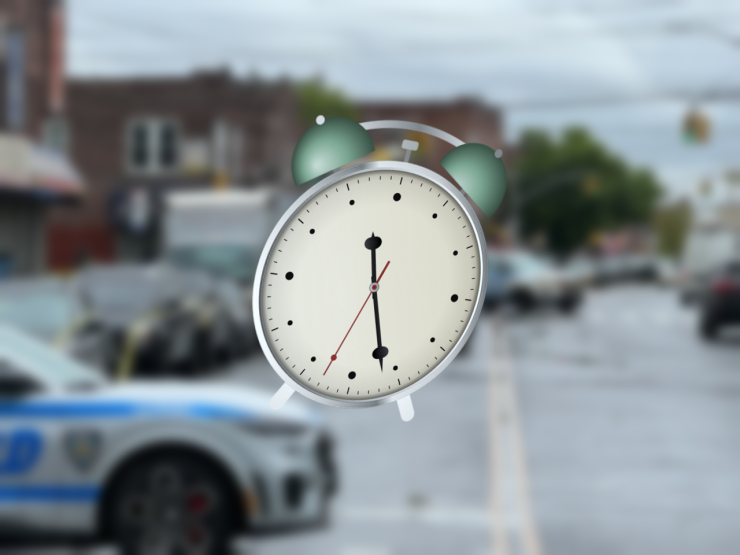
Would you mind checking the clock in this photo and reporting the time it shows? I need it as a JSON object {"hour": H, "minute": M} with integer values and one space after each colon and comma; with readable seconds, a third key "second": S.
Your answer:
{"hour": 11, "minute": 26, "second": 33}
